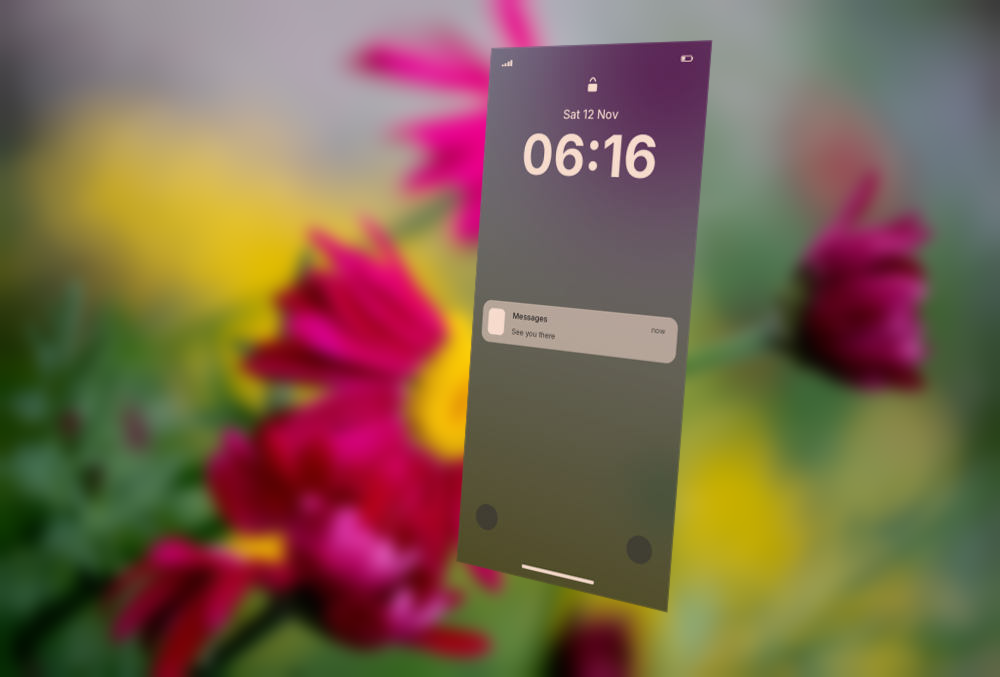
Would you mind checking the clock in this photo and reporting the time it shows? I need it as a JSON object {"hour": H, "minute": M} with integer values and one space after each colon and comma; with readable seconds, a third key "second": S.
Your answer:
{"hour": 6, "minute": 16}
